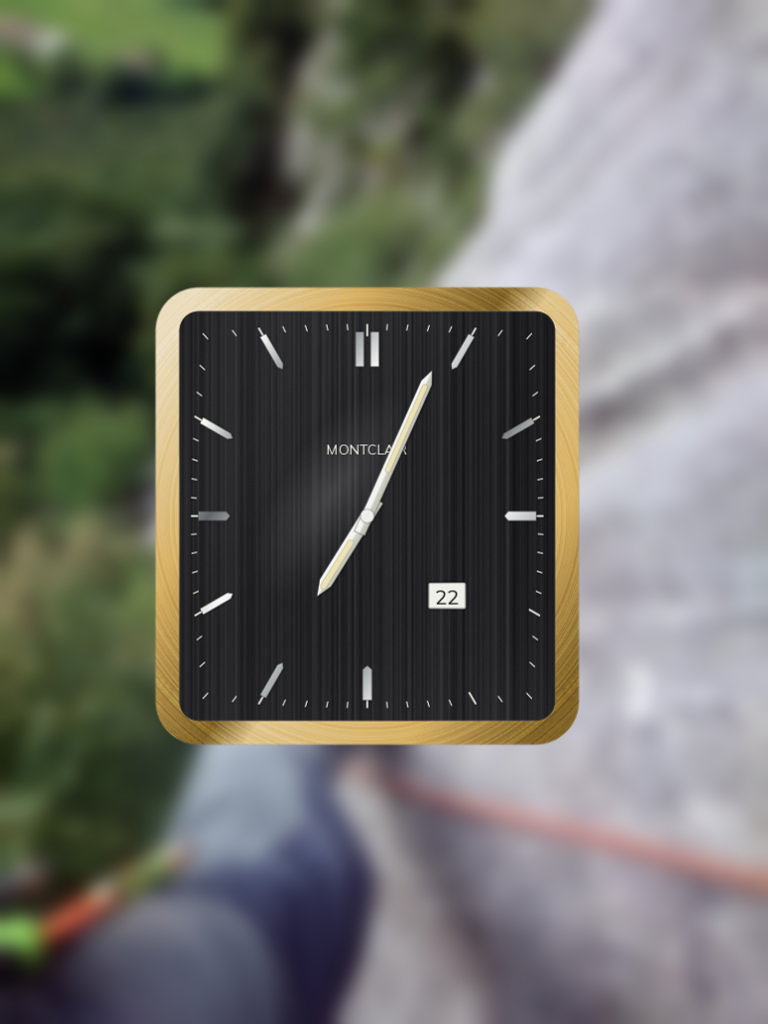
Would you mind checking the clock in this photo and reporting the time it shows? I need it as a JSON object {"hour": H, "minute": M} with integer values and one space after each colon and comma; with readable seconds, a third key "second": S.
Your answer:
{"hour": 7, "minute": 4}
